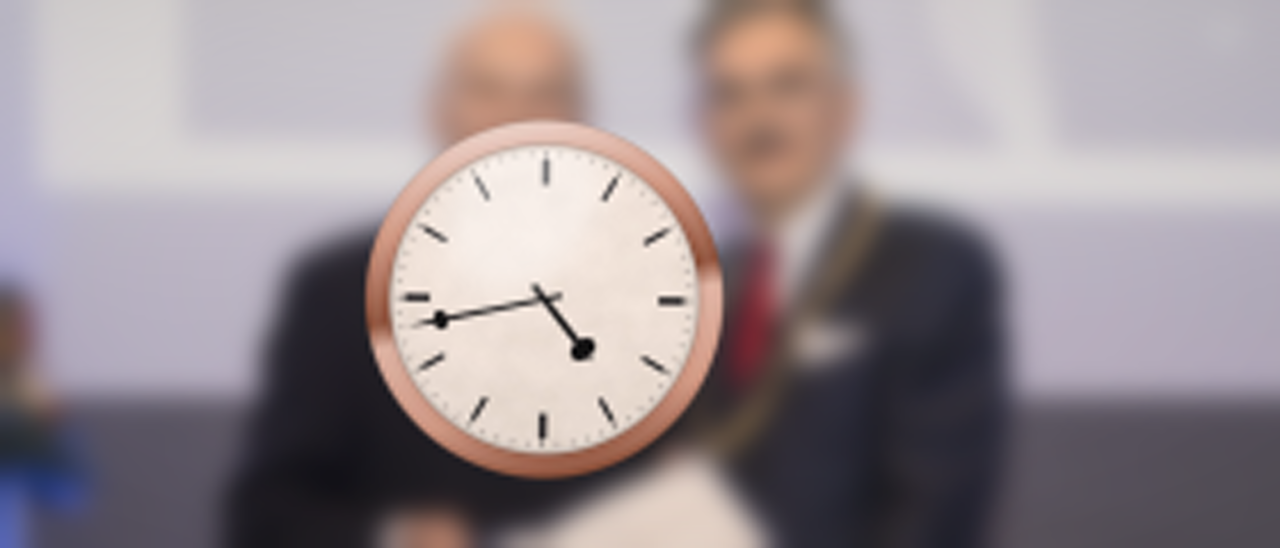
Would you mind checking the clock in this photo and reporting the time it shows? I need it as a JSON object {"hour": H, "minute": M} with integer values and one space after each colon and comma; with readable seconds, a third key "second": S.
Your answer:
{"hour": 4, "minute": 43}
